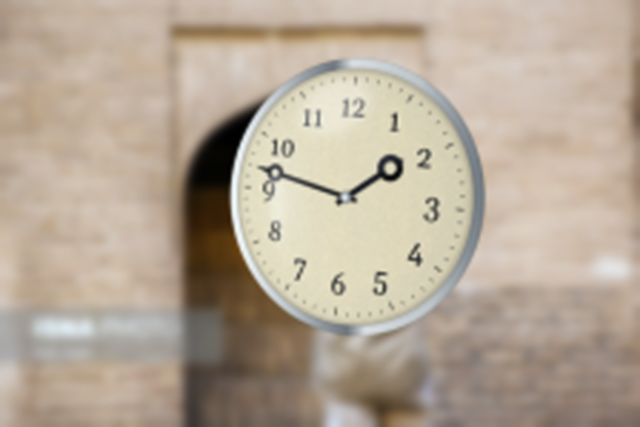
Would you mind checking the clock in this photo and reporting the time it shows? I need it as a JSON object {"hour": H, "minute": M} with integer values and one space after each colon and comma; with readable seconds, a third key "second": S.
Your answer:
{"hour": 1, "minute": 47}
